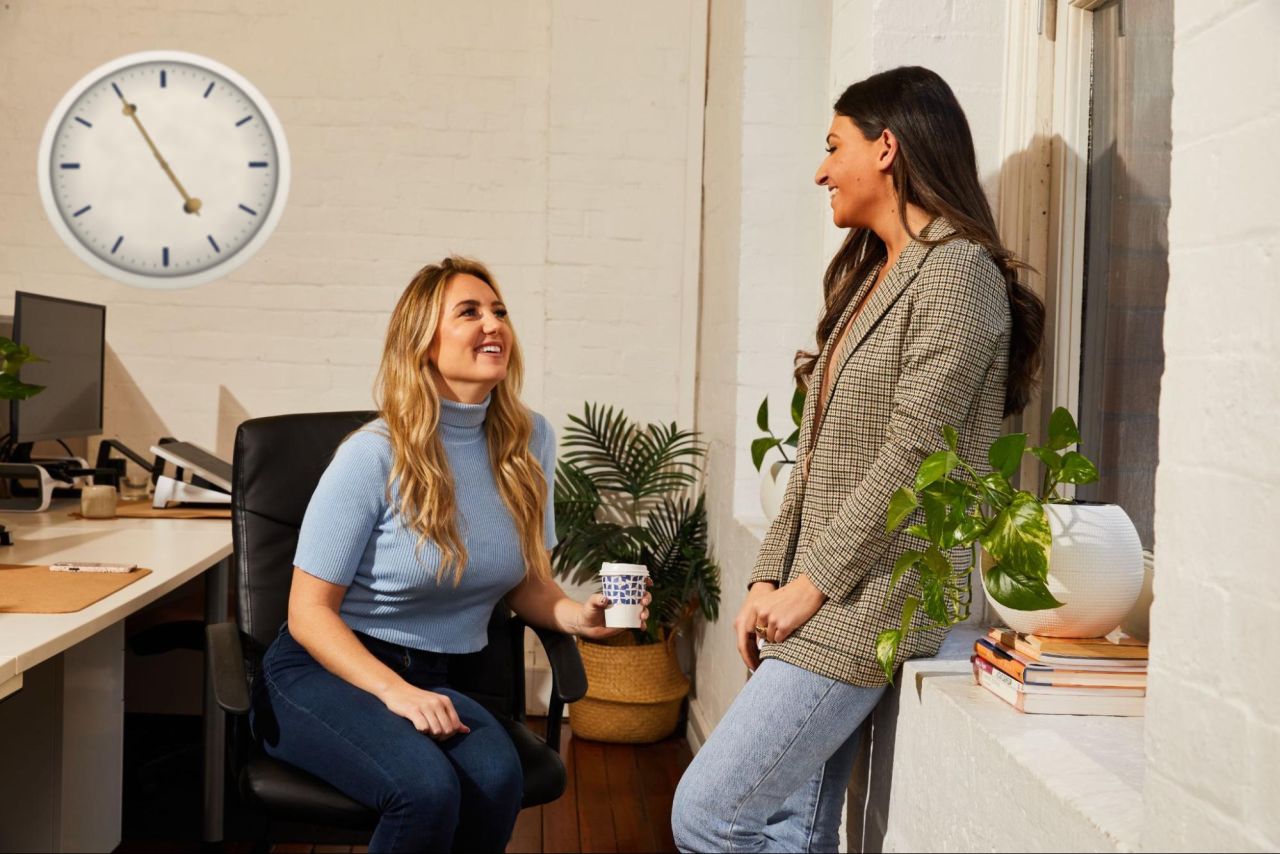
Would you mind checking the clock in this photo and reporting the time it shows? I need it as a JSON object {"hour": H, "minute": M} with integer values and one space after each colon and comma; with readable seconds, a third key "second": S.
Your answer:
{"hour": 4, "minute": 55}
